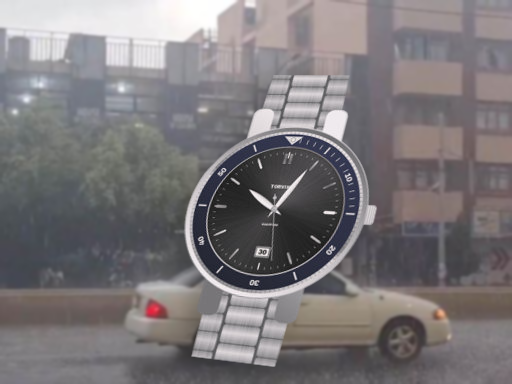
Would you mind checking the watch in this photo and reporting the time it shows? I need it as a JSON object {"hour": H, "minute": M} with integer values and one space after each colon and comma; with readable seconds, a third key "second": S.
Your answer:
{"hour": 10, "minute": 4, "second": 28}
